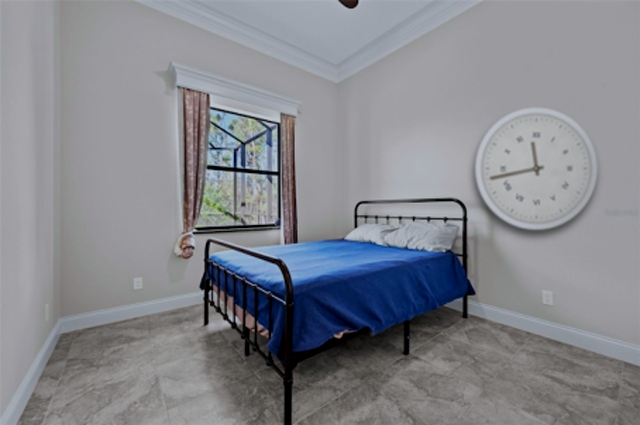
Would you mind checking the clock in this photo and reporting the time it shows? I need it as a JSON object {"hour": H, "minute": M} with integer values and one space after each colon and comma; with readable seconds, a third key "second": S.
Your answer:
{"hour": 11, "minute": 43}
